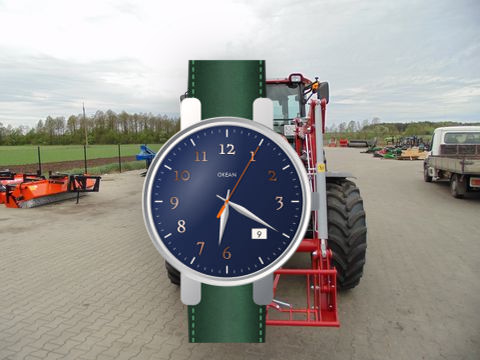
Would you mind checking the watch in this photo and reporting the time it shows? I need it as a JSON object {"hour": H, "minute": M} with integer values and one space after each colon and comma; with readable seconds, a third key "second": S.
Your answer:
{"hour": 6, "minute": 20, "second": 5}
